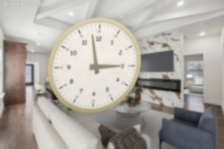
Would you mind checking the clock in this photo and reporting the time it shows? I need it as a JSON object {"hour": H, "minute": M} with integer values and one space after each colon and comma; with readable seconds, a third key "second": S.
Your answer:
{"hour": 2, "minute": 58}
